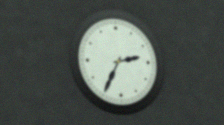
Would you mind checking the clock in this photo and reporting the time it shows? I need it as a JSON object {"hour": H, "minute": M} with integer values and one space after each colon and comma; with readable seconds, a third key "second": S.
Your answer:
{"hour": 2, "minute": 35}
